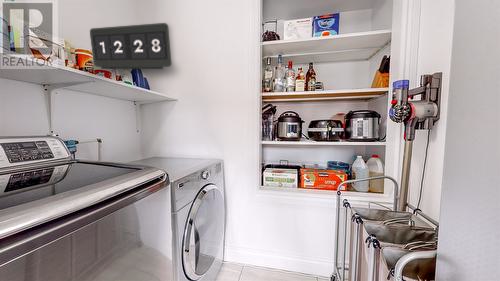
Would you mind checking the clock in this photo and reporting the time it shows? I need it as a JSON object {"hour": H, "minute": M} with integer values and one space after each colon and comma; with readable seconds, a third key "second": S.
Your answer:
{"hour": 12, "minute": 28}
